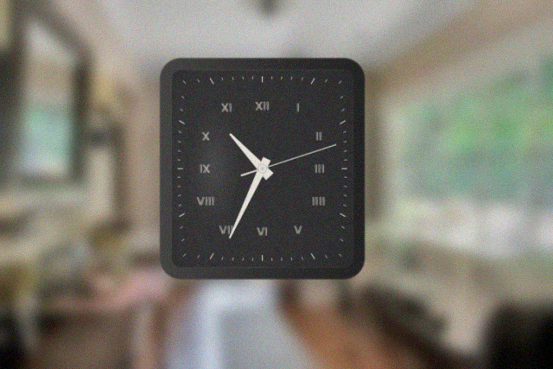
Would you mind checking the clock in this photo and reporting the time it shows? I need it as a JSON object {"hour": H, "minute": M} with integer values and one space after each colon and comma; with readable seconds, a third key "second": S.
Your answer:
{"hour": 10, "minute": 34, "second": 12}
